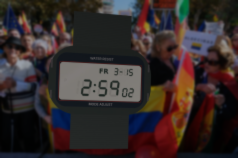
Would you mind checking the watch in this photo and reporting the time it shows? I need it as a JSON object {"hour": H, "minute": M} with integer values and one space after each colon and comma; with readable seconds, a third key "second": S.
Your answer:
{"hour": 2, "minute": 59, "second": 2}
